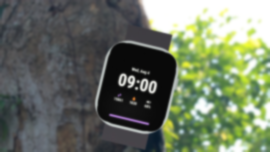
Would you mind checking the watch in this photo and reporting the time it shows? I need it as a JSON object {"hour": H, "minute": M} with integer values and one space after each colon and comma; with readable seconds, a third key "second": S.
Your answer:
{"hour": 9, "minute": 0}
